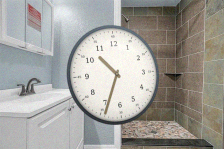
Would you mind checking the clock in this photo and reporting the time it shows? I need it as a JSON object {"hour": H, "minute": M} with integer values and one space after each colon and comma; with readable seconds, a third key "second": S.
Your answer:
{"hour": 10, "minute": 34}
